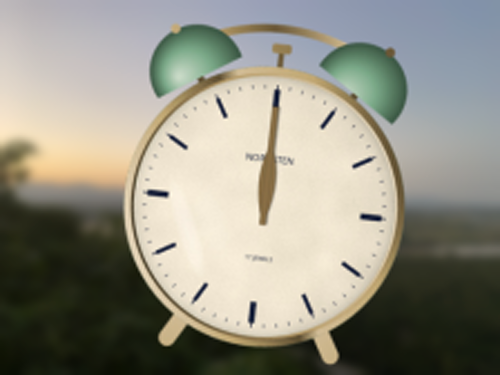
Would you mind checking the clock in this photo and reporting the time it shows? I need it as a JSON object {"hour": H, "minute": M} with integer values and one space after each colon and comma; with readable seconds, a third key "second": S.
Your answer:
{"hour": 12, "minute": 0}
